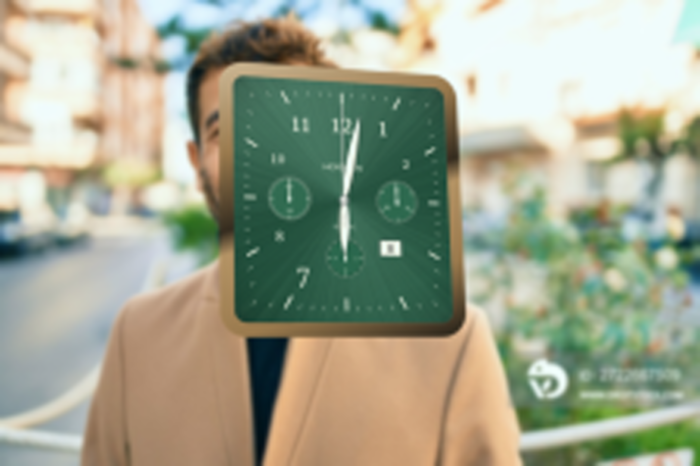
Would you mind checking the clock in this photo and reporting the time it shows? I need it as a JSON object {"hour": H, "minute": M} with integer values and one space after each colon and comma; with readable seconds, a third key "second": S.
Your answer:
{"hour": 6, "minute": 2}
